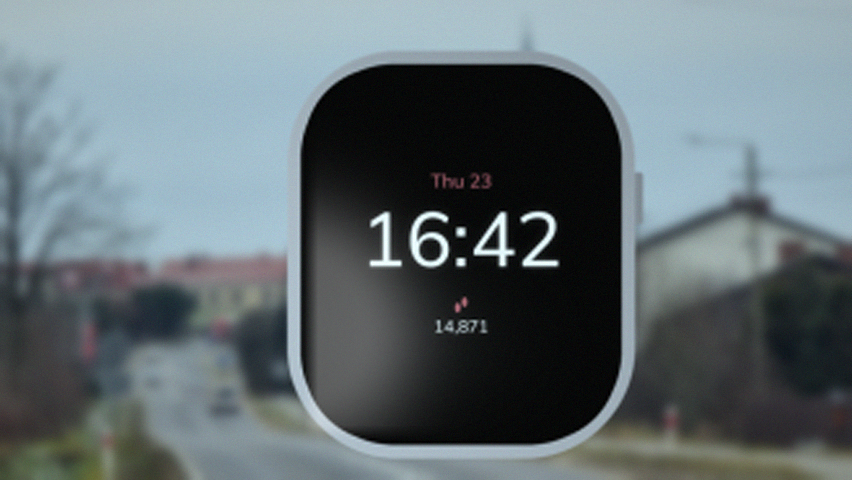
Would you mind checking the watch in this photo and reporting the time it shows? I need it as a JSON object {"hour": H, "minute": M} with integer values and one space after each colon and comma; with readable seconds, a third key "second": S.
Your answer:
{"hour": 16, "minute": 42}
